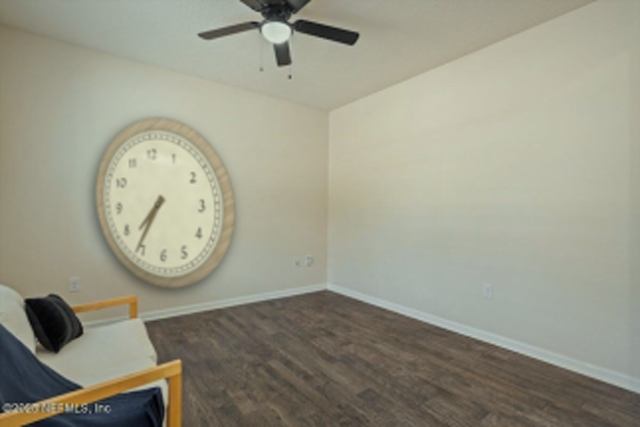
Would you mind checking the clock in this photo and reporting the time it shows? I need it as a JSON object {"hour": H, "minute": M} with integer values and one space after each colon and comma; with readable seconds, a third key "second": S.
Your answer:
{"hour": 7, "minute": 36}
